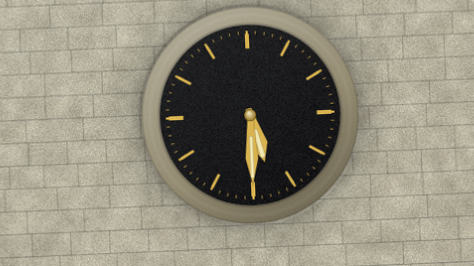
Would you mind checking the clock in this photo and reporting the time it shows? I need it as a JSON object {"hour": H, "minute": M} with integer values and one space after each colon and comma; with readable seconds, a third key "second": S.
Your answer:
{"hour": 5, "minute": 30}
